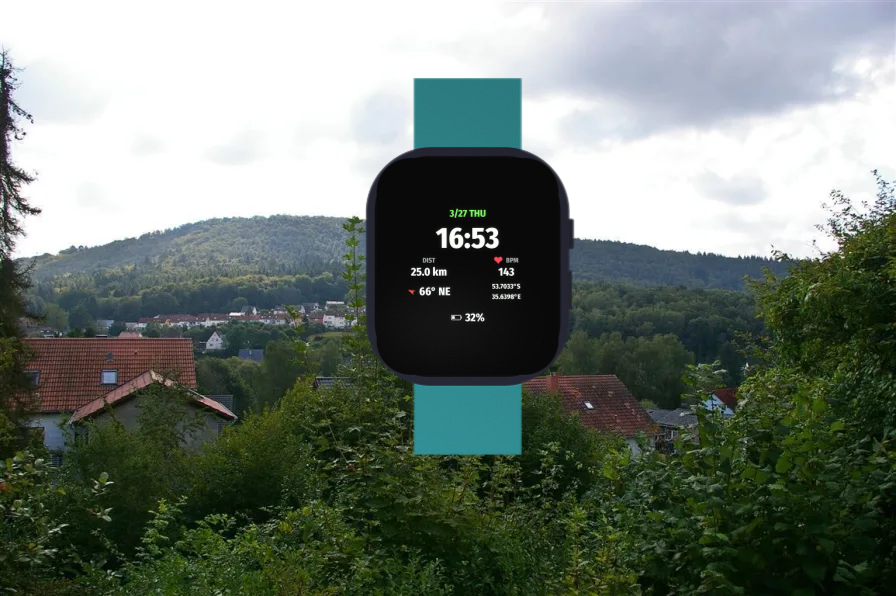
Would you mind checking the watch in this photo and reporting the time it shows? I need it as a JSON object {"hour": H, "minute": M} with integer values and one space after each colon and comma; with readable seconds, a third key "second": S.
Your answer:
{"hour": 16, "minute": 53}
